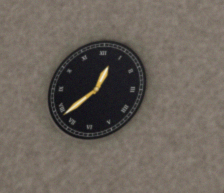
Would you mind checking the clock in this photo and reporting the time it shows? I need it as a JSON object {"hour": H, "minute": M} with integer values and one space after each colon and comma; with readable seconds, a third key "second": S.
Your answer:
{"hour": 12, "minute": 38}
